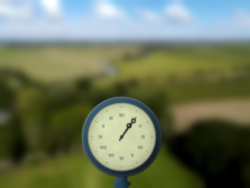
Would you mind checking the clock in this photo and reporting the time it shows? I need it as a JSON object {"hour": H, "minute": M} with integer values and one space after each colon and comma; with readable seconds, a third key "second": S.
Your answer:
{"hour": 1, "minute": 6}
